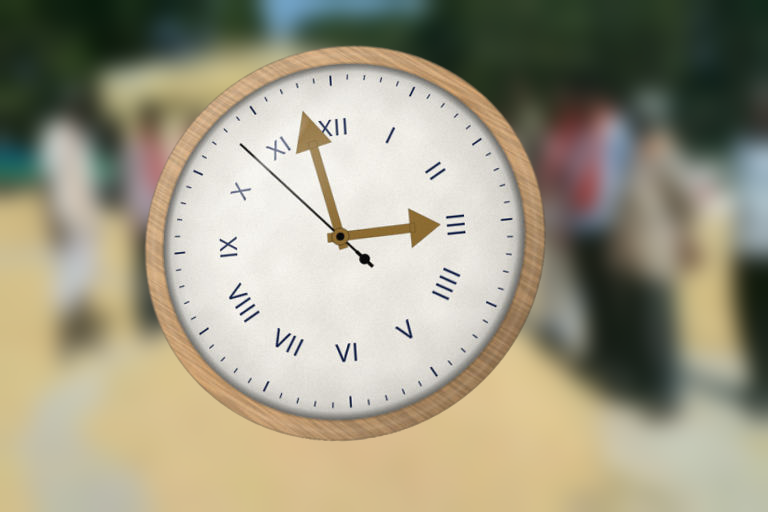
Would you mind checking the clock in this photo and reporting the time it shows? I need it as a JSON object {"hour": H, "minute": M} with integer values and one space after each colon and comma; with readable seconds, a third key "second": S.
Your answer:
{"hour": 2, "minute": 57, "second": 53}
